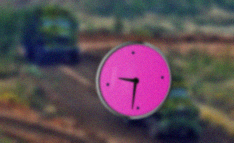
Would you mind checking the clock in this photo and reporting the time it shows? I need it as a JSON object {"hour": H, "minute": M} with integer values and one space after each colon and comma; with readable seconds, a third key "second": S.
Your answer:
{"hour": 9, "minute": 32}
